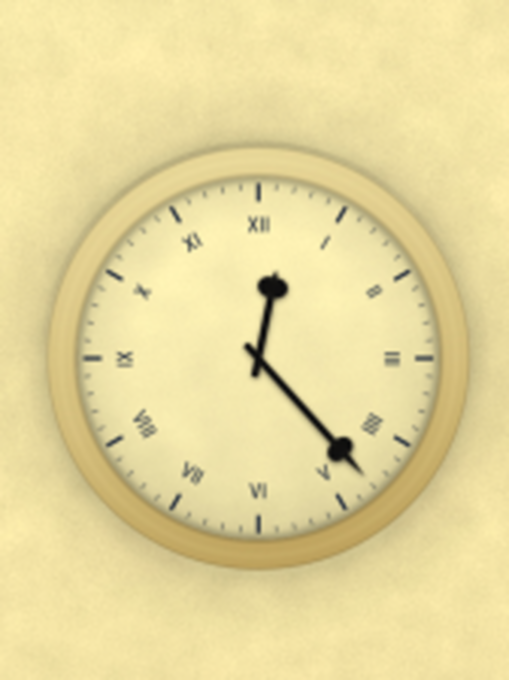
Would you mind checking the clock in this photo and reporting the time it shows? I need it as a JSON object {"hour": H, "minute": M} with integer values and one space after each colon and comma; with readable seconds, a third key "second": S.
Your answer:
{"hour": 12, "minute": 23}
